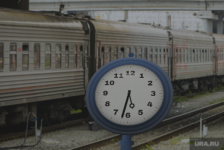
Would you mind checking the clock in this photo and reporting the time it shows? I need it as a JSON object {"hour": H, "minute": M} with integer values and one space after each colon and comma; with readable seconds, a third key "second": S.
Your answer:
{"hour": 5, "minute": 32}
